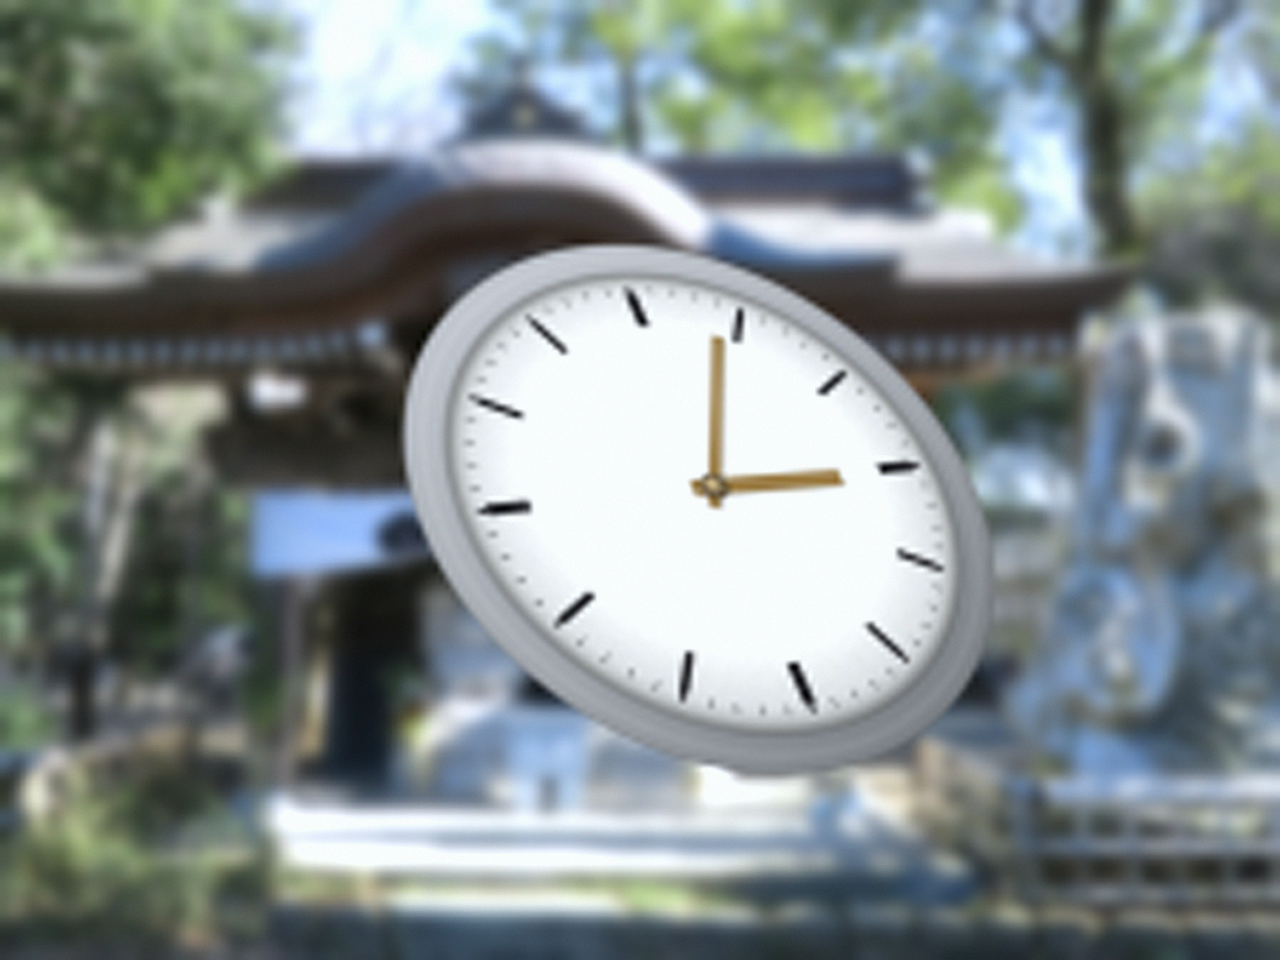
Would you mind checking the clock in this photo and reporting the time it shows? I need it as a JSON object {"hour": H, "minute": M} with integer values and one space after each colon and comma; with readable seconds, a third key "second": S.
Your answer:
{"hour": 3, "minute": 4}
